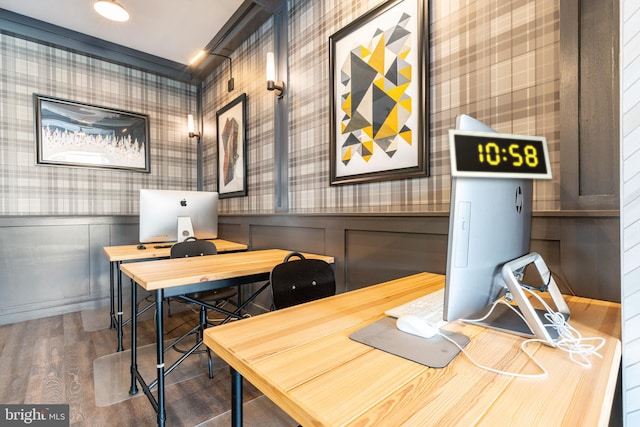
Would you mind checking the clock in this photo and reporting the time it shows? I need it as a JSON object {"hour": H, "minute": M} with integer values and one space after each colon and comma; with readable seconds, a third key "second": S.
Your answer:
{"hour": 10, "minute": 58}
